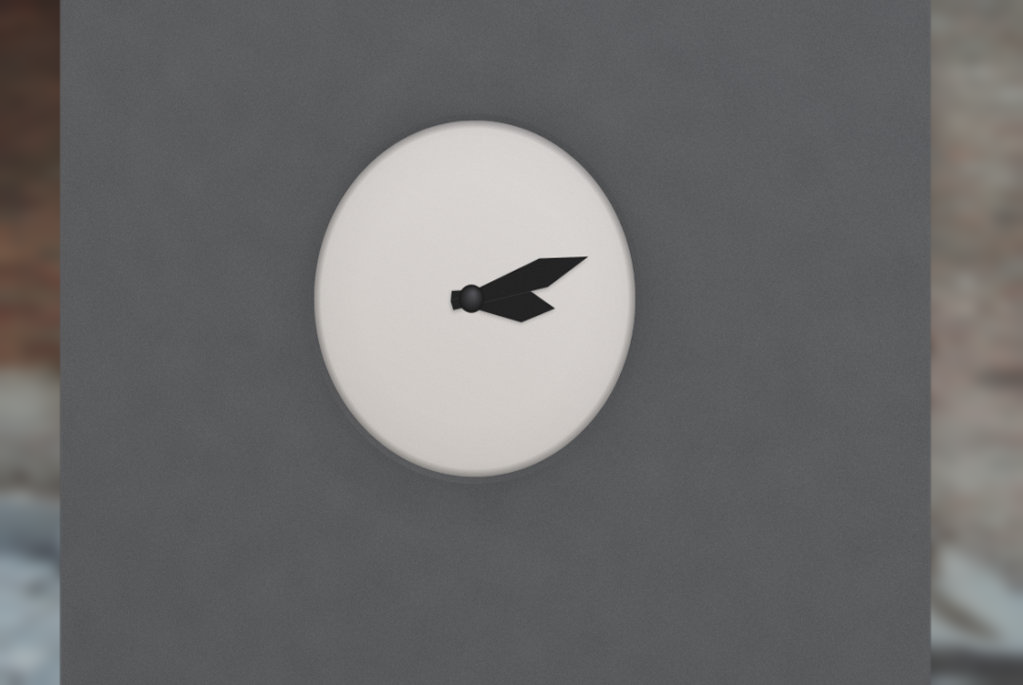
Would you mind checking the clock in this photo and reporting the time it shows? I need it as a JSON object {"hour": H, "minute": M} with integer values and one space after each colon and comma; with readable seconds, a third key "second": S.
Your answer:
{"hour": 3, "minute": 12}
